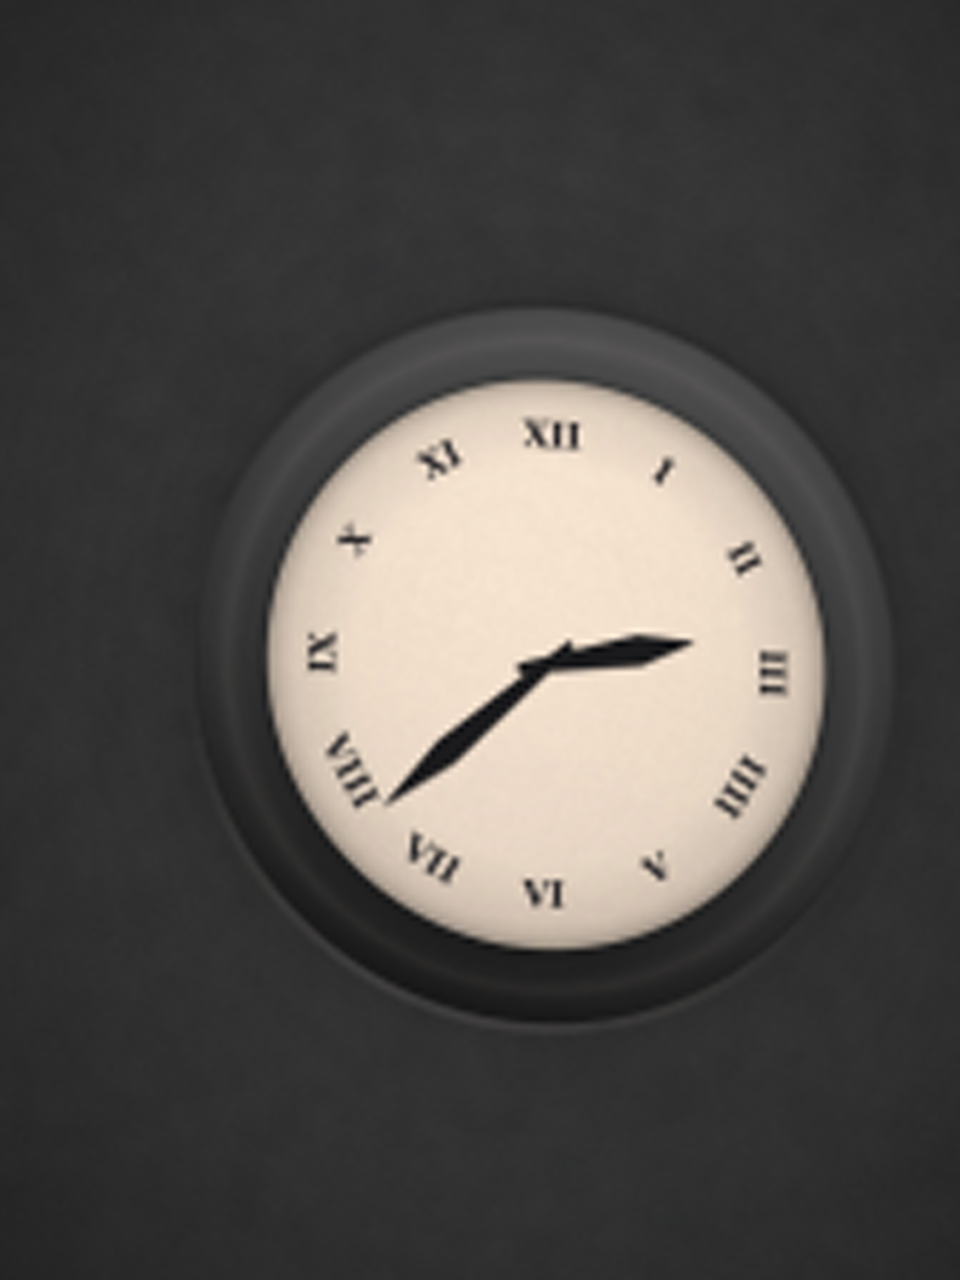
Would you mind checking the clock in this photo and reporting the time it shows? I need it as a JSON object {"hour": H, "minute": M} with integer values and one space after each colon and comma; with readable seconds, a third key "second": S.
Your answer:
{"hour": 2, "minute": 38}
